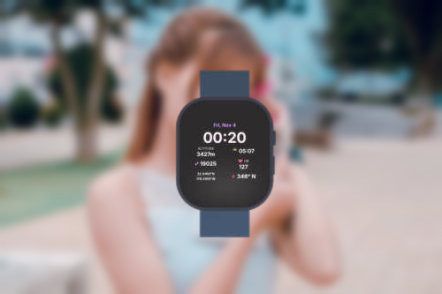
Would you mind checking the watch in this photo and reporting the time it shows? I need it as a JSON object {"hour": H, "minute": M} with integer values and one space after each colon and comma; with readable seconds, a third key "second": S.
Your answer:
{"hour": 0, "minute": 20}
